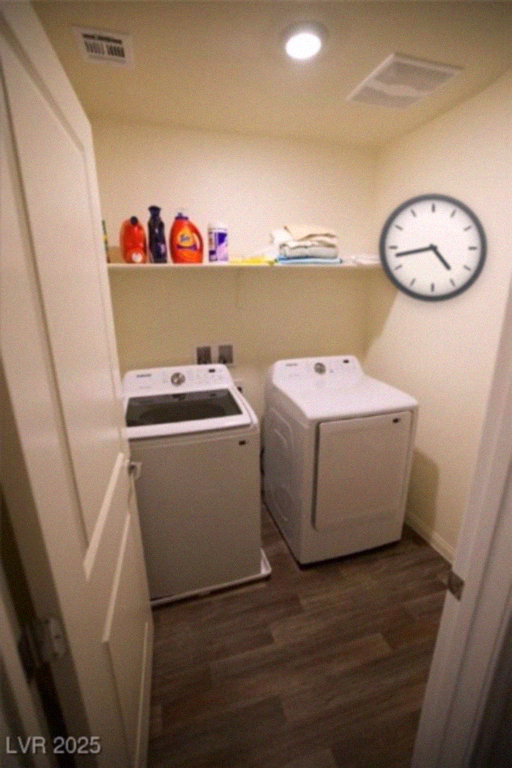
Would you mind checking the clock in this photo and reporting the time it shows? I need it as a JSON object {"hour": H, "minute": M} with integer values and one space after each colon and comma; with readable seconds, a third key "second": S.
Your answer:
{"hour": 4, "minute": 43}
